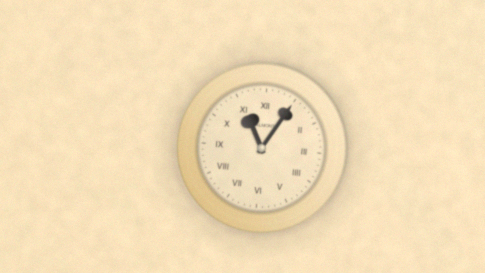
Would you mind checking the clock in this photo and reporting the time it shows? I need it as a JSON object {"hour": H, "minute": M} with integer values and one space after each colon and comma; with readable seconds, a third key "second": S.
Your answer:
{"hour": 11, "minute": 5}
